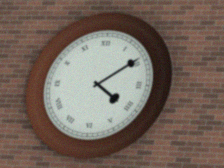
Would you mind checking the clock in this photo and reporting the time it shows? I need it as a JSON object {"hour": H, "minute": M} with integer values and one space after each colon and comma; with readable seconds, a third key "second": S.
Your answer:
{"hour": 4, "minute": 9}
